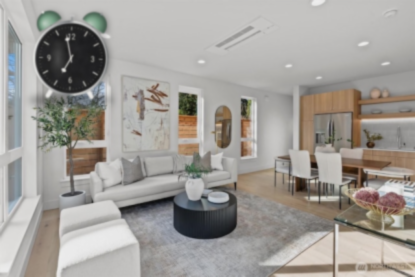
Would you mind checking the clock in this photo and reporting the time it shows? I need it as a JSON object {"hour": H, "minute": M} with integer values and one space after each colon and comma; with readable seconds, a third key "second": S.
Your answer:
{"hour": 6, "minute": 58}
